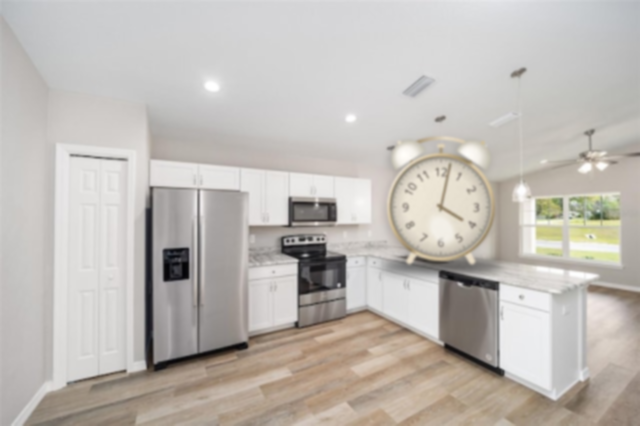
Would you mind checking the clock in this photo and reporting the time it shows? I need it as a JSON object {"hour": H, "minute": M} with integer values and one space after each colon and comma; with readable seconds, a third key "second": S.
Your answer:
{"hour": 4, "minute": 2}
